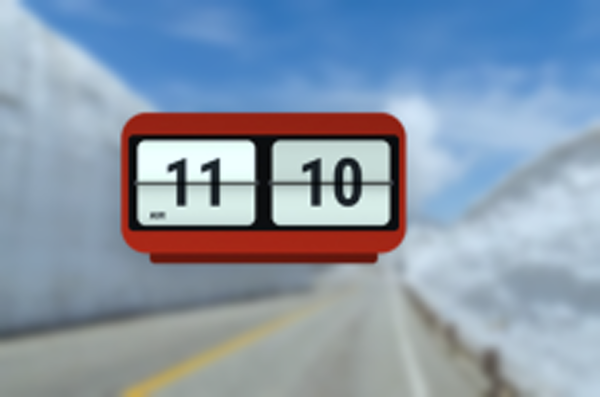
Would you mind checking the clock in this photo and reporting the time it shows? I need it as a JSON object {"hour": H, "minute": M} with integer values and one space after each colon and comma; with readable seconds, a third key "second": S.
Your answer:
{"hour": 11, "minute": 10}
